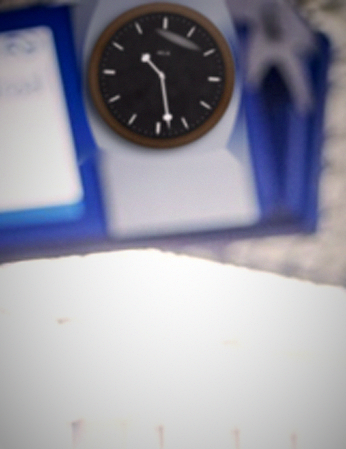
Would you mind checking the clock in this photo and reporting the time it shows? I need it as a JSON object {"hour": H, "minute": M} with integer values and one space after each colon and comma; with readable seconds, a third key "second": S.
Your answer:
{"hour": 10, "minute": 28}
